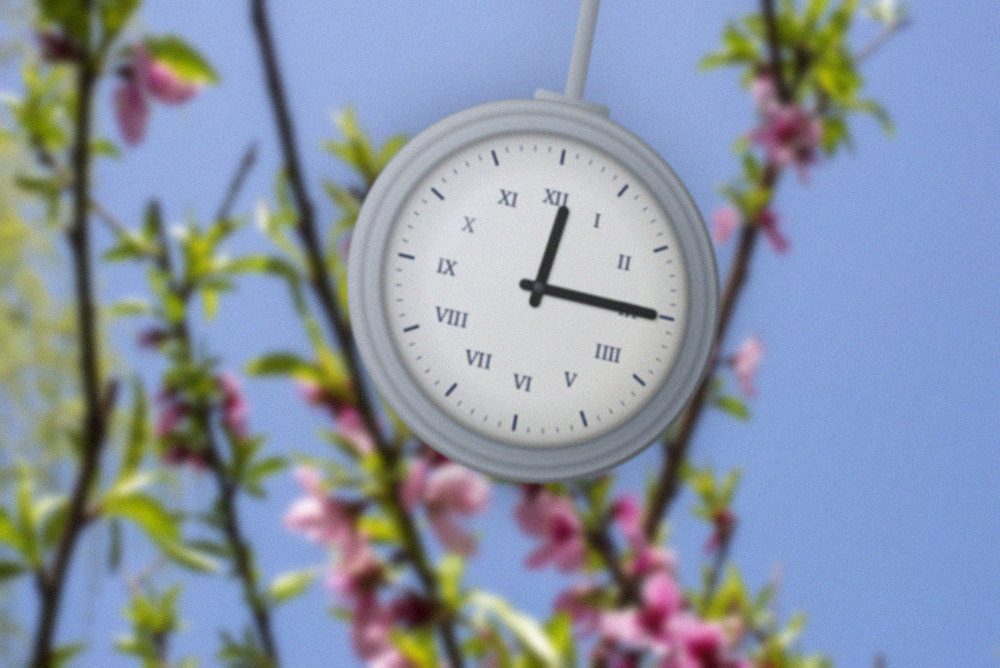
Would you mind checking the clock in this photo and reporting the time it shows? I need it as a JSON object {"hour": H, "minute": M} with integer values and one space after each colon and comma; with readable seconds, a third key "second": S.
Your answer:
{"hour": 12, "minute": 15}
